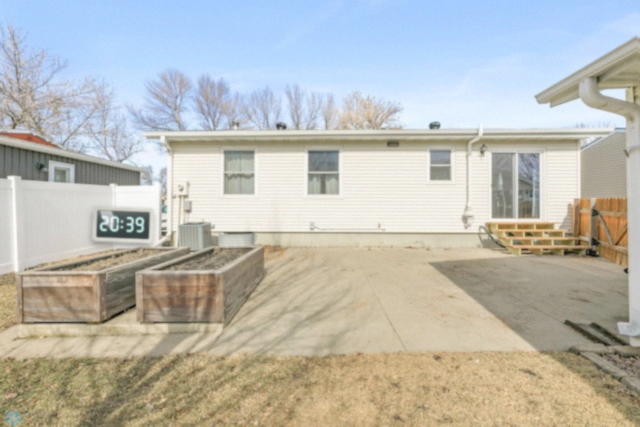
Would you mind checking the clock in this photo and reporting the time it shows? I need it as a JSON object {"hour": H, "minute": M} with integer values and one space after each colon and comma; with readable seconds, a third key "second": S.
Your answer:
{"hour": 20, "minute": 39}
